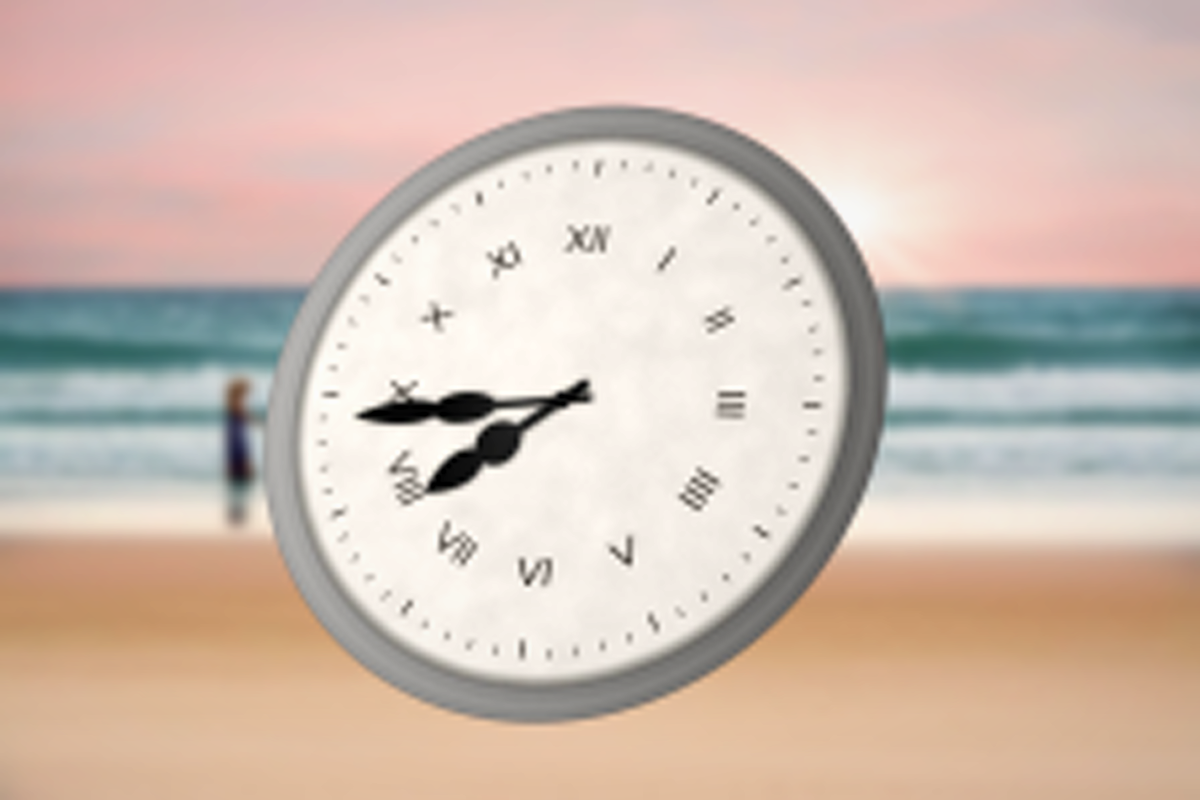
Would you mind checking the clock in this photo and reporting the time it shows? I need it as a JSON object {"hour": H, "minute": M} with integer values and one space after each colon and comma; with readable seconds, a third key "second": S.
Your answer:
{"hour": 7, "minute": 44}
